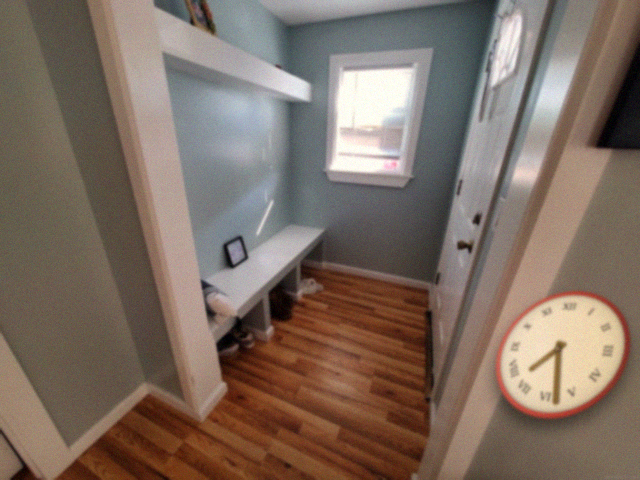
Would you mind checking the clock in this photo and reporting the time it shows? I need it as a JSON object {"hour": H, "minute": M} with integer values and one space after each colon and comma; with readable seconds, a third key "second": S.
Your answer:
{"hour": 7, "minute": 28}
